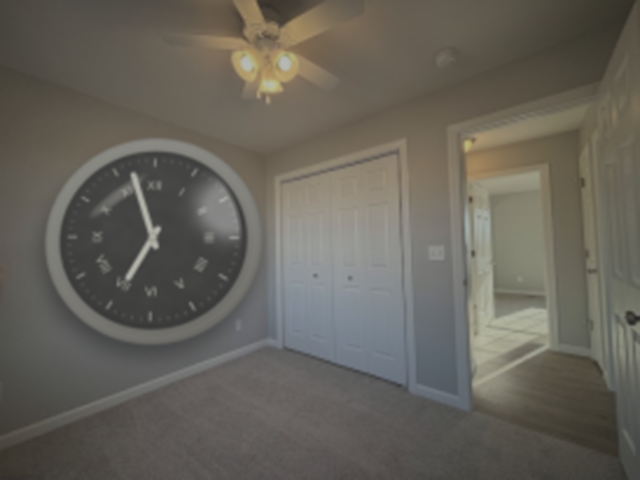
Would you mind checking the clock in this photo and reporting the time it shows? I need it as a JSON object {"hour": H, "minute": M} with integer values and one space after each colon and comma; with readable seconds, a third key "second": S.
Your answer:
{"hour": 6, "minute": 57}
